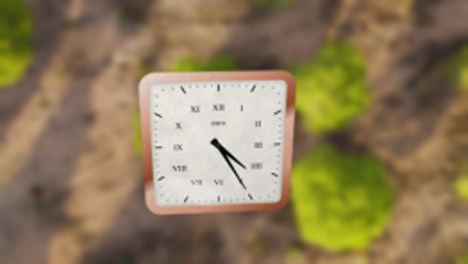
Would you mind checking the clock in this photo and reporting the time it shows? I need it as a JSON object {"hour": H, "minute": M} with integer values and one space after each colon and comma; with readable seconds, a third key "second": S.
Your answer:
{"hour": 4, "minute": 25}
